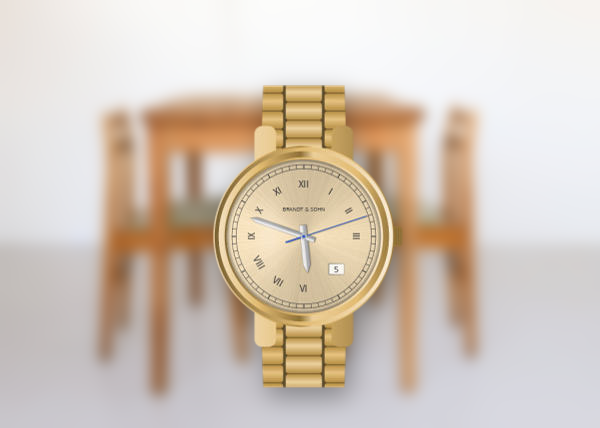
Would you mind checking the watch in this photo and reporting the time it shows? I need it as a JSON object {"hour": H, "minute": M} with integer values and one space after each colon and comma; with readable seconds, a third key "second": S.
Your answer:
{"hour": 5, "minute": 48, "second": 12}
